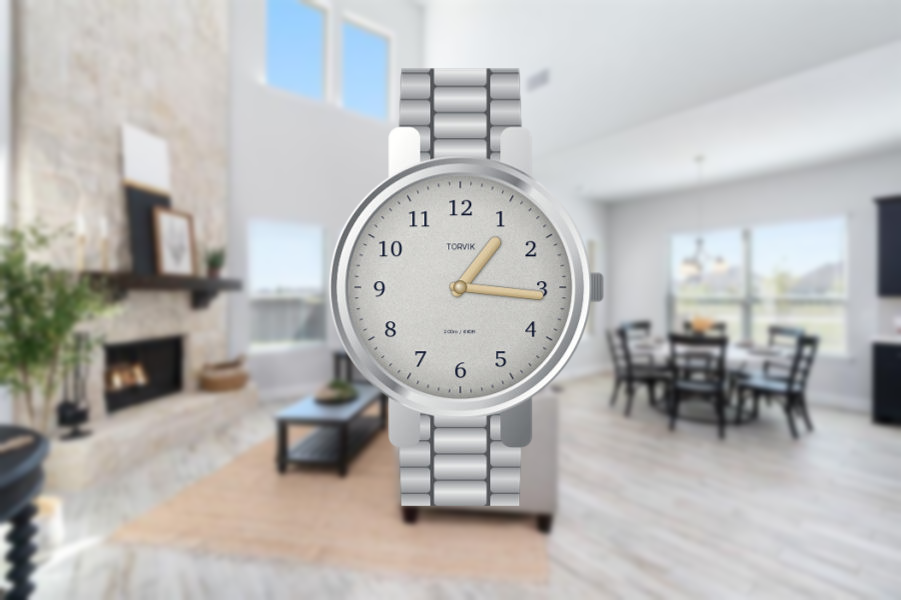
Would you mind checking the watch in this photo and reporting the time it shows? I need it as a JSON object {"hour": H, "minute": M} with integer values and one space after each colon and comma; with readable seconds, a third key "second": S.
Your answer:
{"hour": 1, "minute": 16}
